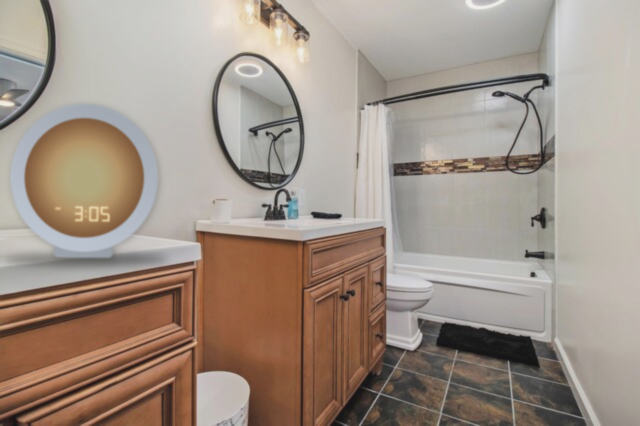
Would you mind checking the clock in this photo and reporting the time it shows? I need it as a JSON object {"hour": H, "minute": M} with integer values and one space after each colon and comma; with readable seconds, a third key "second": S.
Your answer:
{"hour": 3, "minute": 5}
